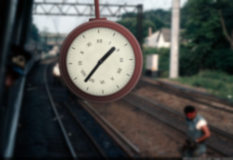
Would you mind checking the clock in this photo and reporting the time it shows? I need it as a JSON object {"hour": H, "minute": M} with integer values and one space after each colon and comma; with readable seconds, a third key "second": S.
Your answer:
{"hour": 1, "minute": 37}
